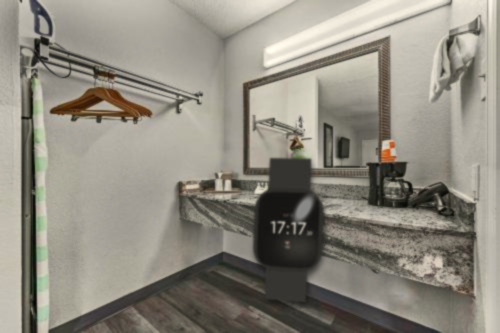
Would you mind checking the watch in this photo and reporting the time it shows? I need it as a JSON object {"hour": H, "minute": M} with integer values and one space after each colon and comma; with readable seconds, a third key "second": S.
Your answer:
{"hour": 17, "minute": 17}
